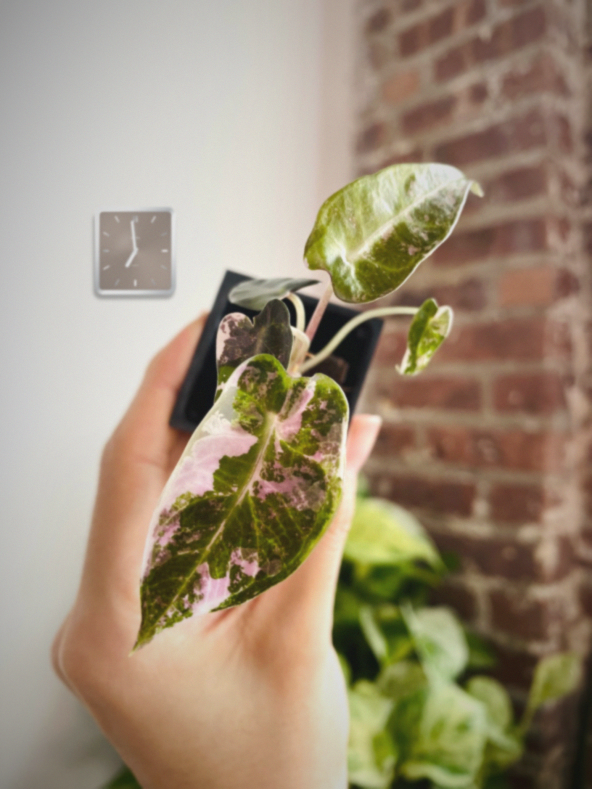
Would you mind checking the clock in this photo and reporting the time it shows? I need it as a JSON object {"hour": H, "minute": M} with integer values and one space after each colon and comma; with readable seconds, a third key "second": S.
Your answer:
{"hour": 6, "minute": 59}
